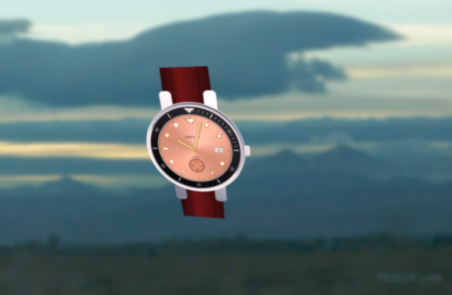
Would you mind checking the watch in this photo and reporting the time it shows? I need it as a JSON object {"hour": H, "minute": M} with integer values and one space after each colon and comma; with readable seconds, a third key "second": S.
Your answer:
{"hour": 10, "minute": 3}
